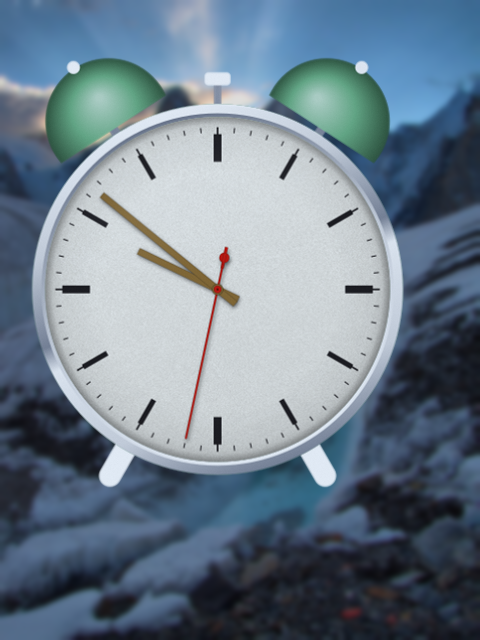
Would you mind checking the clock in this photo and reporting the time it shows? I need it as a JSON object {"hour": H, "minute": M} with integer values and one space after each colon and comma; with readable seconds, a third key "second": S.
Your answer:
{"hour": 9, "minute": 51, "second": 32}
